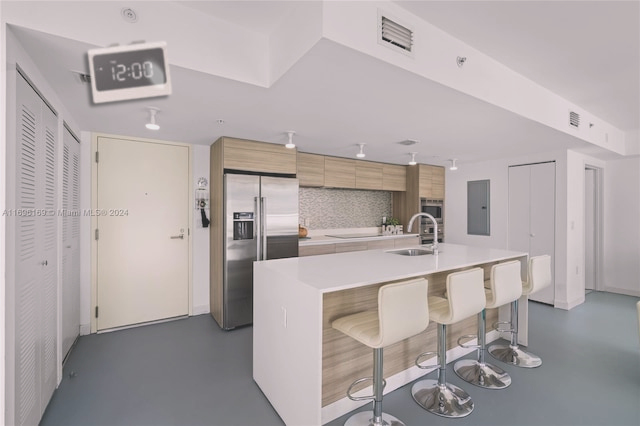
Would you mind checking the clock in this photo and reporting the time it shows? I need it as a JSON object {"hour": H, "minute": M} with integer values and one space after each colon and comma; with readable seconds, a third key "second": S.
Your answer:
{"hour": 12, "minute": 0}
